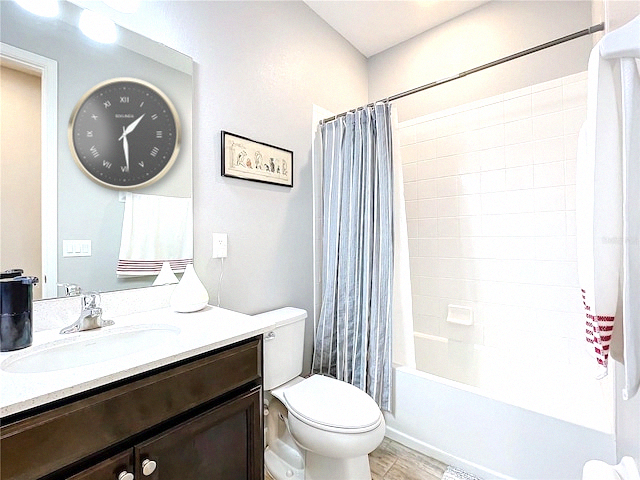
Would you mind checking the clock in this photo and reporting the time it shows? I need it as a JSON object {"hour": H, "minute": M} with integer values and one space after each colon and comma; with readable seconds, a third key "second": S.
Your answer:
{"hour": 1, "minute": 29}
